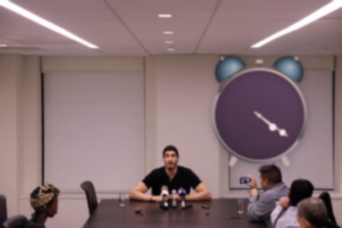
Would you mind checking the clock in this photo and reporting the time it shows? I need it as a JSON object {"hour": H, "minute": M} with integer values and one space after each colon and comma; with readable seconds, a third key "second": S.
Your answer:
{"hour": 4, "minute": 21}
